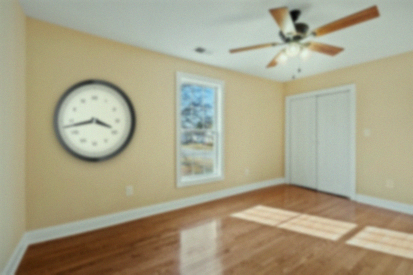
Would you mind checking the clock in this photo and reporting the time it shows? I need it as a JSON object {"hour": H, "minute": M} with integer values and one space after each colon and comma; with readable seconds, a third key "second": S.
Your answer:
{"hour": 3, "minute": 43}
